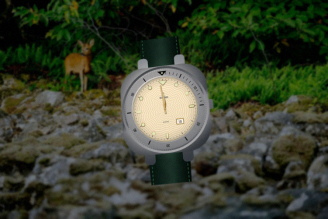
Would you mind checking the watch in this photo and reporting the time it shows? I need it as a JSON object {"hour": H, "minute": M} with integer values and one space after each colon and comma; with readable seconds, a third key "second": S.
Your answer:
{"hour": 11, "minute": 59}
